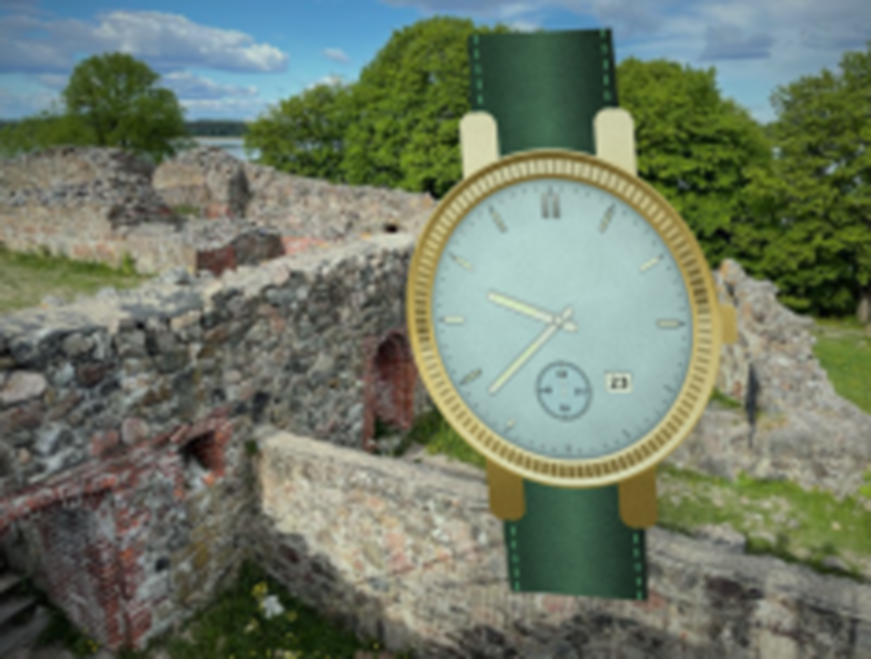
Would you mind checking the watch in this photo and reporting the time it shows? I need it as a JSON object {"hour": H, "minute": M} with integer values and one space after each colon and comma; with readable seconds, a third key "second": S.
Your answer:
{"hour": 9, "minute": 38}
